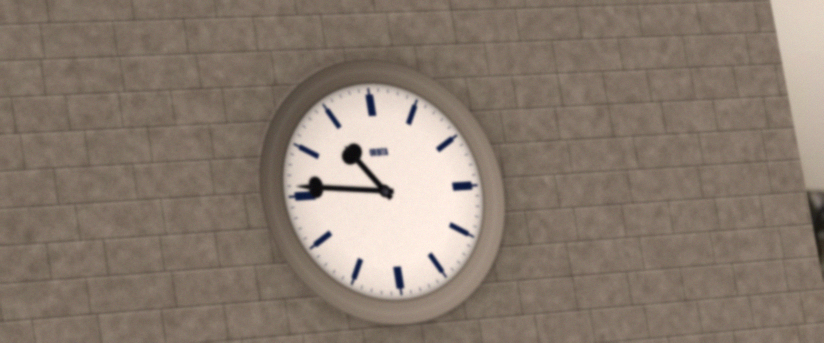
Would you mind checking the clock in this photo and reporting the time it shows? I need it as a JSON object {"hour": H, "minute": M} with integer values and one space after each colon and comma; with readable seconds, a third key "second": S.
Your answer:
{"hour": 10, "minute": 46}
